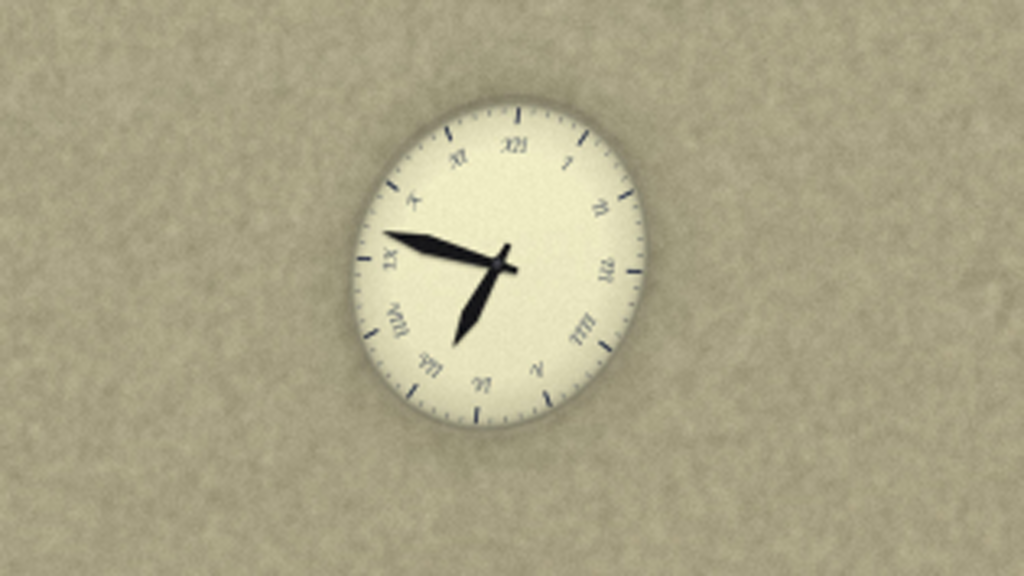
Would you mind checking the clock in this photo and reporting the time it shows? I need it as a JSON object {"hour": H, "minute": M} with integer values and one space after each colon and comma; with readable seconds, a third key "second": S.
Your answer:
{"hour": 6, "minute": 47}
